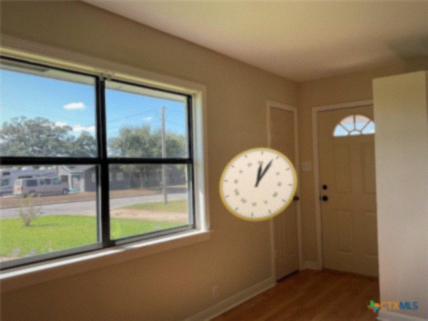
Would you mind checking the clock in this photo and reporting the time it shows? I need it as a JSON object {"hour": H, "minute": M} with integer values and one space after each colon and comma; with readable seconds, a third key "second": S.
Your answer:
{"hour": 12, "minute": 4}
